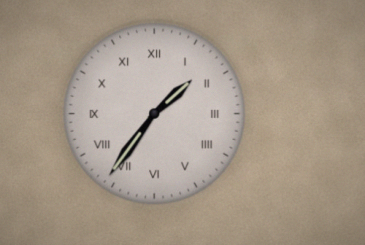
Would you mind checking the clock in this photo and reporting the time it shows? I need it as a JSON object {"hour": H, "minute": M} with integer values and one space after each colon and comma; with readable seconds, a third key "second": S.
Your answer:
{"hour": 1, "minute": 36}
